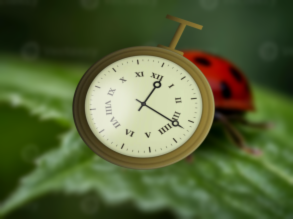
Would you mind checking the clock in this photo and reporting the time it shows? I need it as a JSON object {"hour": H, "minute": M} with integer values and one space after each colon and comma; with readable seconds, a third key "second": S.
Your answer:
{"hour": 12, "minute": 17}
